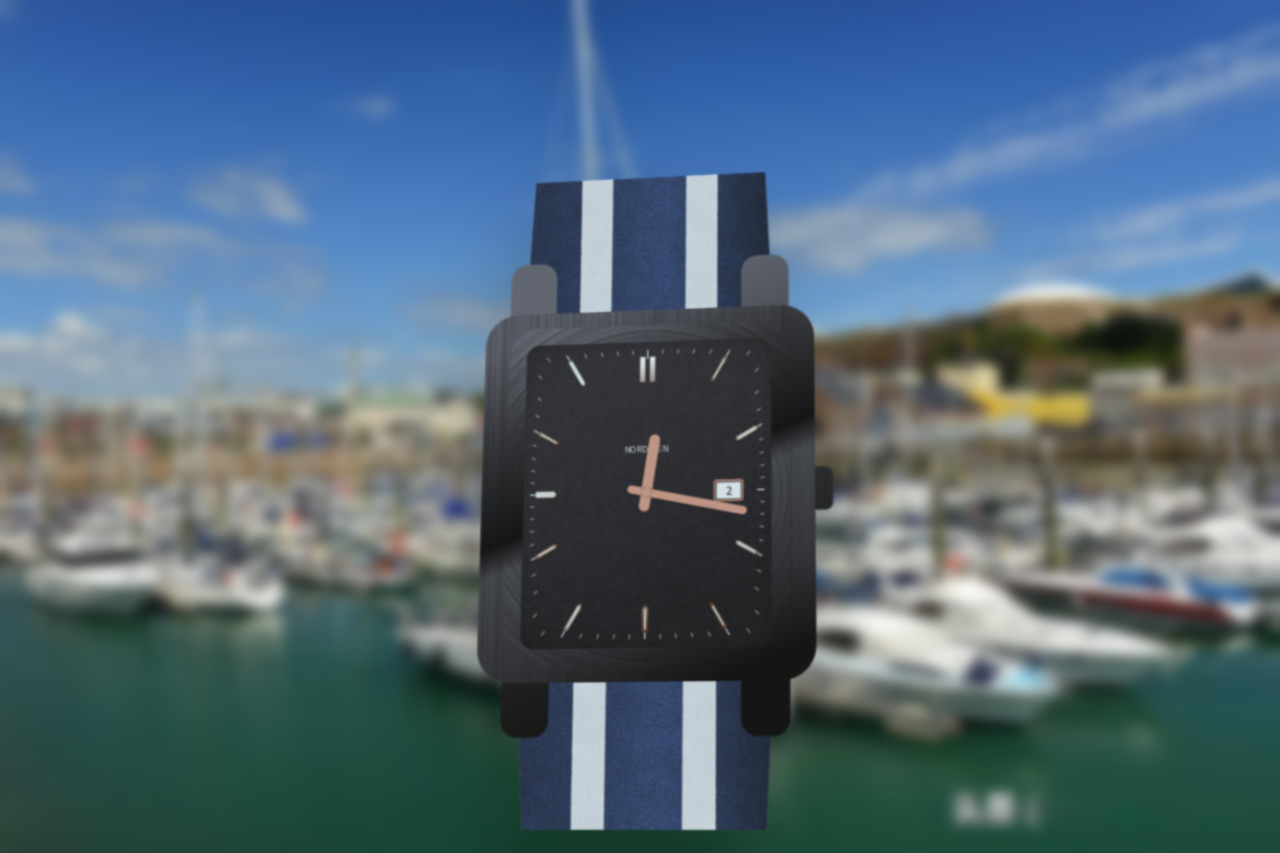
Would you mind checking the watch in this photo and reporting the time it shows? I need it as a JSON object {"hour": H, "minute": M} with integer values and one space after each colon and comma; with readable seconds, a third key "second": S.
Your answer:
{"hour": 12, "minute": 17}
